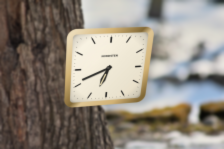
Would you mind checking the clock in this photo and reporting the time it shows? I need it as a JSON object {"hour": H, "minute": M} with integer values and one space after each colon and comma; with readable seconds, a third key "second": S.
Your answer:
{"hour": 6, "minute": 41}
